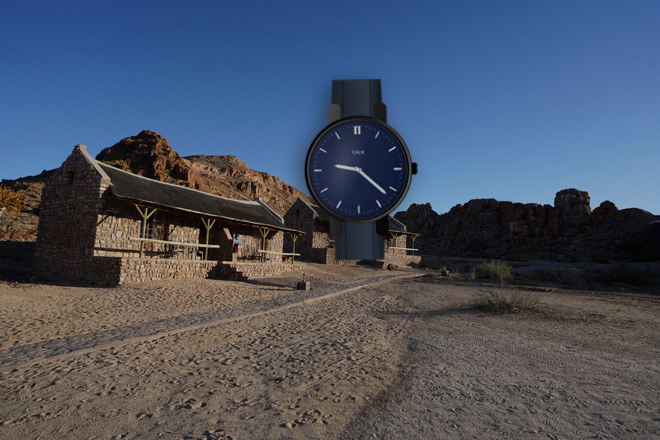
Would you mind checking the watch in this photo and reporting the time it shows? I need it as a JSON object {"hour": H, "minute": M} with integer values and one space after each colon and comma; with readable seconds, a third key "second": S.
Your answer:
{"hour": 9, "minute": 22}
